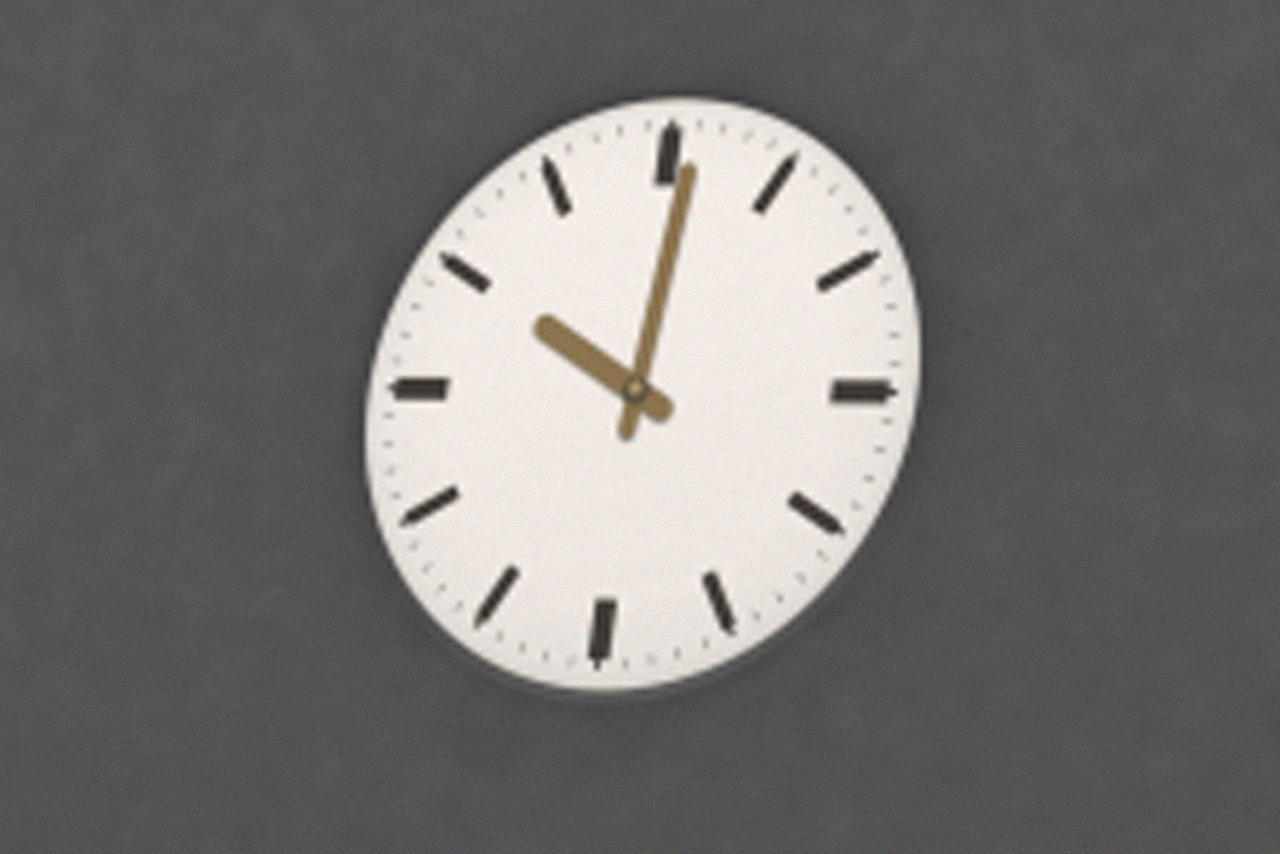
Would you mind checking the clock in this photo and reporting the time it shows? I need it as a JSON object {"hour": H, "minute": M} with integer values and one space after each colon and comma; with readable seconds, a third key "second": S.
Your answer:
{"hour": 10, "minute": 1}
